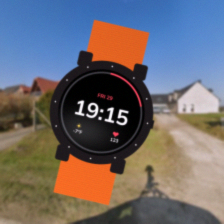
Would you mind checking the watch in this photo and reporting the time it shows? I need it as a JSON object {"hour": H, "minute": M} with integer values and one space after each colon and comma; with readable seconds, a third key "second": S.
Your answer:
{"hour": 19, "minute": 15}
